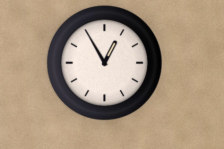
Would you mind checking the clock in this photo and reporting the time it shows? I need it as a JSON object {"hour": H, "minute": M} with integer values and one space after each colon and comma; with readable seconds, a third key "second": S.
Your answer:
{"hour": 12, "minute": 55}
